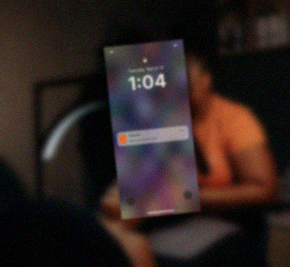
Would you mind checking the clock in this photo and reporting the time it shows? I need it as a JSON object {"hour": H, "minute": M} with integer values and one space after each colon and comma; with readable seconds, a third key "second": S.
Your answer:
{"hour": 1, "minute": 4}
